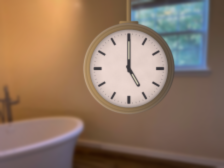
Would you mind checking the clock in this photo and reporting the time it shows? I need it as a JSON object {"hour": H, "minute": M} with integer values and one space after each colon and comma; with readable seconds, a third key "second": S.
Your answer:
{"hour": 5, "minute": 0}
